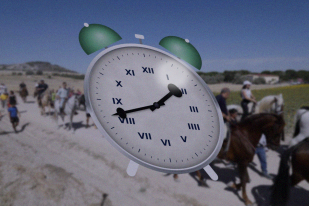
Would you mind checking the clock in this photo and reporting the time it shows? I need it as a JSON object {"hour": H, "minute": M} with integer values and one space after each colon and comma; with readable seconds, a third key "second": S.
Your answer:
{"hour": 1, "minute": 42}
